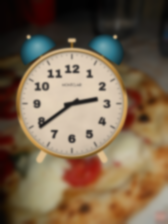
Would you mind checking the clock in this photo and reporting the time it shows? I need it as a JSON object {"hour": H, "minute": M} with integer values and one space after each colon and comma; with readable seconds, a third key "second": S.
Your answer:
{"hour": 2, "minute": 39}
